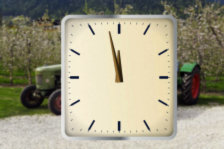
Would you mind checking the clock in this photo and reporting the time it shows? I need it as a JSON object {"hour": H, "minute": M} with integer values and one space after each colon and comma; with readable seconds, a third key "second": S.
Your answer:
{"hour": 11, "minute": 58}
